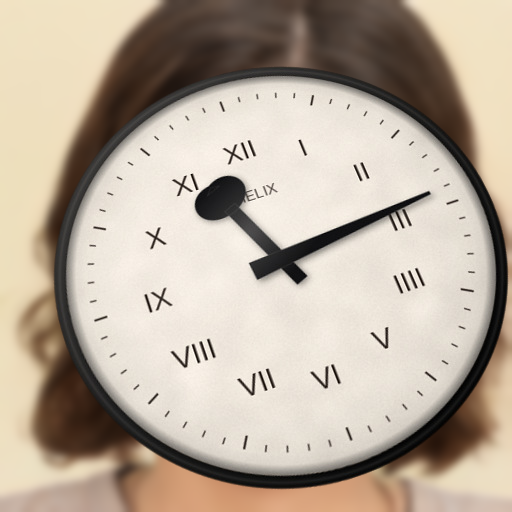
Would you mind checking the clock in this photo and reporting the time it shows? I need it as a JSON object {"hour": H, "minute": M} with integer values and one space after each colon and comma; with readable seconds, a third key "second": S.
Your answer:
{"hour": 11, "minute": 14}
